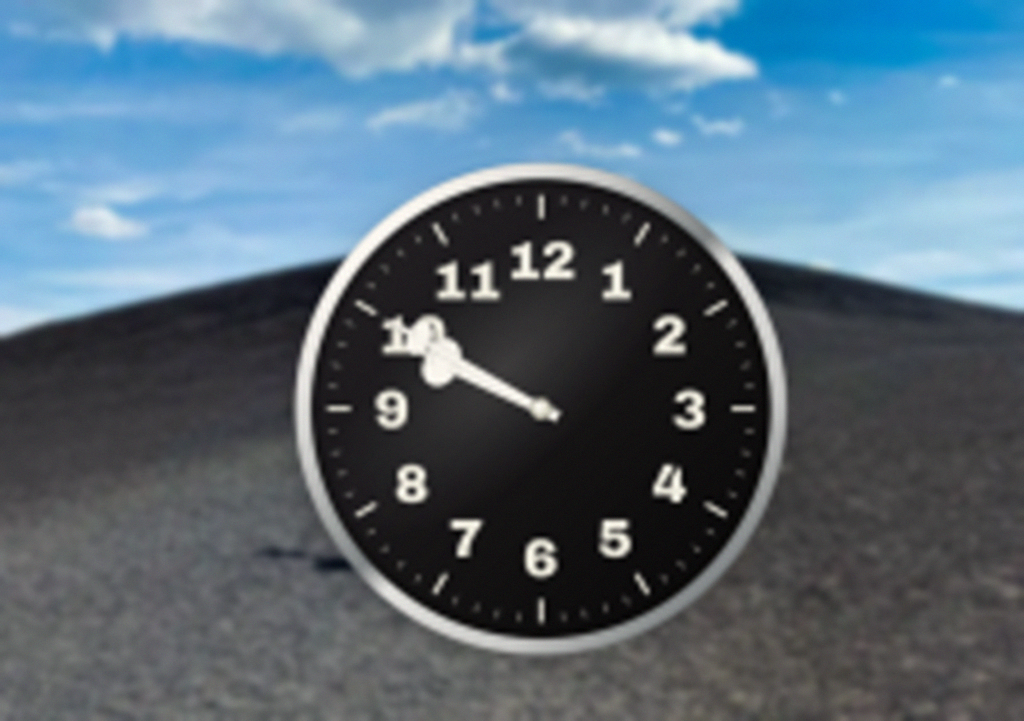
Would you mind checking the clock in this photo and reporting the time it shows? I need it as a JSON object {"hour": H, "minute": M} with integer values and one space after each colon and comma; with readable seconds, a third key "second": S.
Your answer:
{"hour": 9, "minute": 50}
